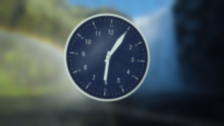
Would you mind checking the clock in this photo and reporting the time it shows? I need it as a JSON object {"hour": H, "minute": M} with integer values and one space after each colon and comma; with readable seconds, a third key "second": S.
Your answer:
{"hour": 6, "minute": 5}
